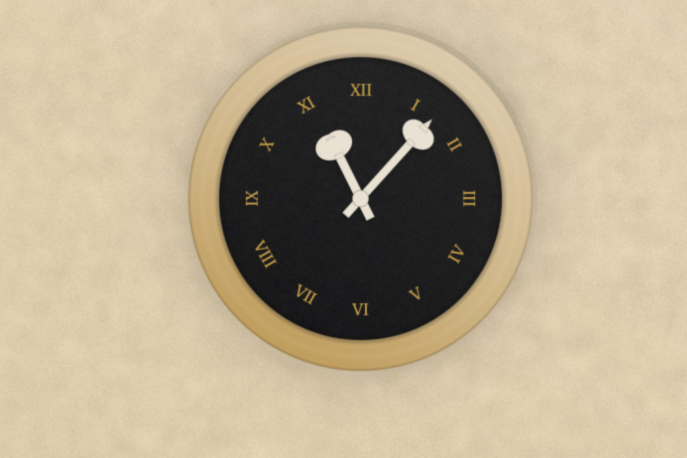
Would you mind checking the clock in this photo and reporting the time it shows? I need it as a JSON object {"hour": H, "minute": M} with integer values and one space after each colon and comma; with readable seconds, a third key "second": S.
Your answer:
{"hour": 11, "minute": 7}
